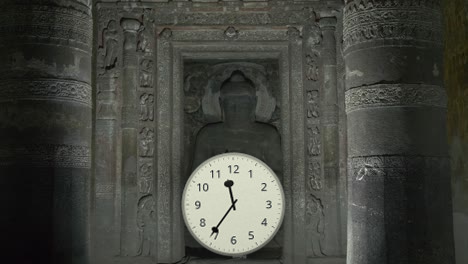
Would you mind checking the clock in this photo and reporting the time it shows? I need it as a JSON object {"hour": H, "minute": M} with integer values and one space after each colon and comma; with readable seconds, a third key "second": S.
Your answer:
{"hour": 11, "minute": 36}
